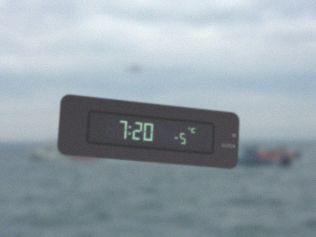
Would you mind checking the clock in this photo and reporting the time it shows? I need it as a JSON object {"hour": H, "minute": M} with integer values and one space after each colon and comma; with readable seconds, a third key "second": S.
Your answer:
{"hour": 7, "minute": 20}
